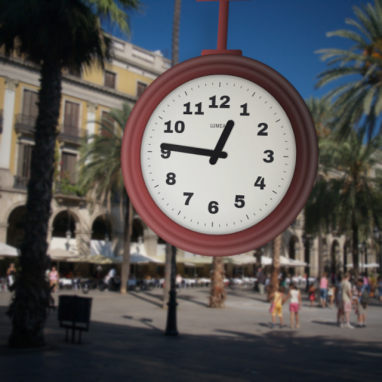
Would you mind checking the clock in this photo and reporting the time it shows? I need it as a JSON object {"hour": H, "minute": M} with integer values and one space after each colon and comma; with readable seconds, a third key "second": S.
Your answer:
{"hour": 12, "minute": 46}
